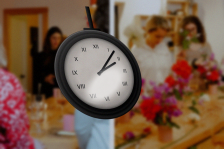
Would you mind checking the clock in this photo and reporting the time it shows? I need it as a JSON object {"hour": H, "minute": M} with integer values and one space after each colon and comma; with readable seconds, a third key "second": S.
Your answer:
{"hour": 2, "minute": 7}
